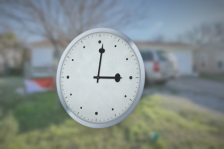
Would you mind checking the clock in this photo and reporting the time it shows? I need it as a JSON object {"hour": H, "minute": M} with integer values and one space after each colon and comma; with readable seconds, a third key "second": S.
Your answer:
{"hour": 3, "minute": 1}
